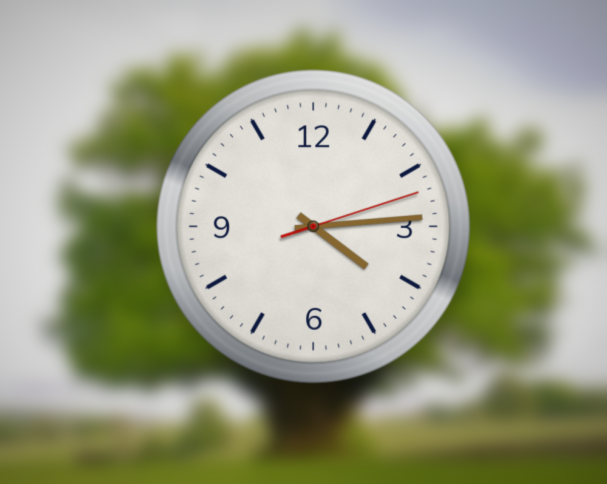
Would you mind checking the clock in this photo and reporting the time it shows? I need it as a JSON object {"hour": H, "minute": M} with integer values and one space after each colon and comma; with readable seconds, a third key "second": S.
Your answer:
{"hour": 4, "minute": 14, "second": 12}
